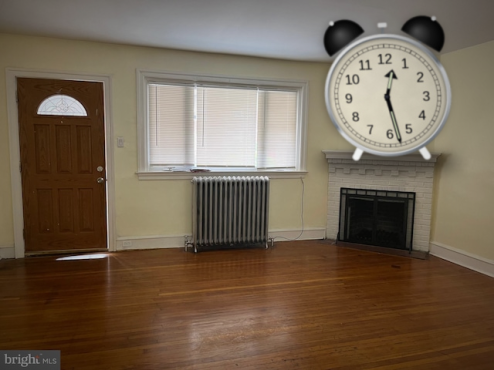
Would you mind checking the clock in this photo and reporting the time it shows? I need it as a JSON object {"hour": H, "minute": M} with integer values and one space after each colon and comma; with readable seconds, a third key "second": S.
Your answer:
{"hour": 12, "minute": 28}
